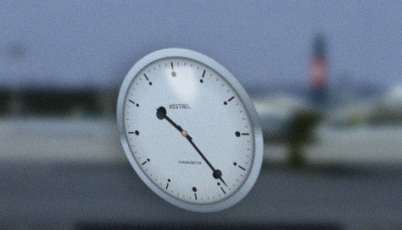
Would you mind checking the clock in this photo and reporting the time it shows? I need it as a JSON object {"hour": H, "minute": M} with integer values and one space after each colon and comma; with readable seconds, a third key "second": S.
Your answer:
{"hour": 10, "minute": 24}
